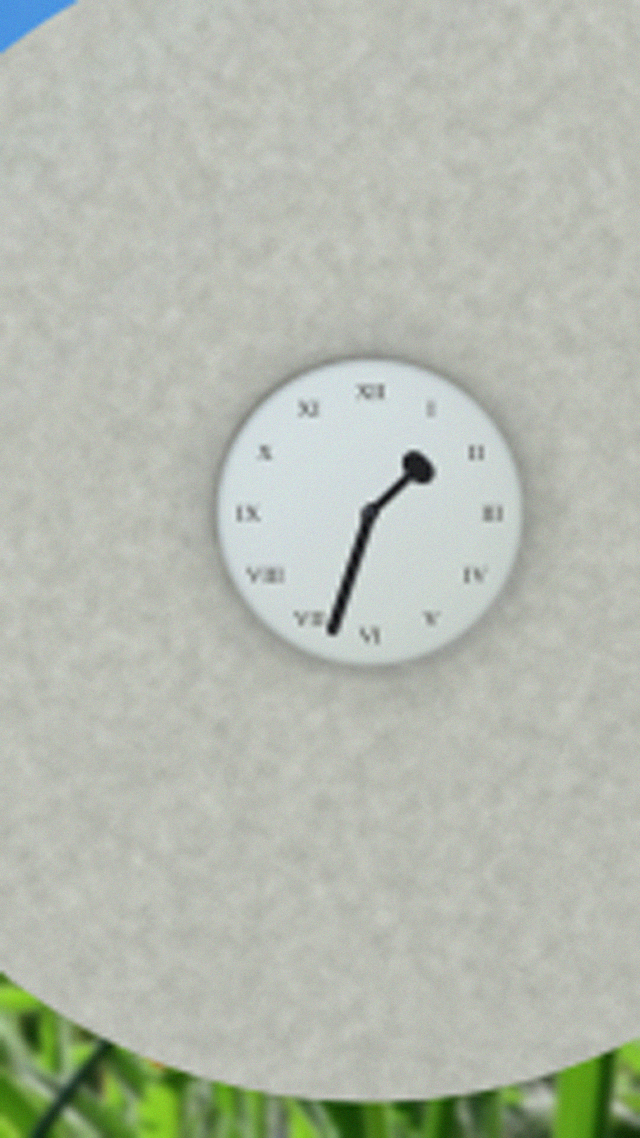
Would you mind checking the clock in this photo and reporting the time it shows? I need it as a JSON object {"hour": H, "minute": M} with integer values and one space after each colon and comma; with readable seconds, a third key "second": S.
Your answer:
{"hour": 1, "minute": 33}
